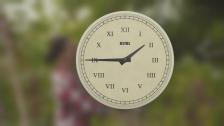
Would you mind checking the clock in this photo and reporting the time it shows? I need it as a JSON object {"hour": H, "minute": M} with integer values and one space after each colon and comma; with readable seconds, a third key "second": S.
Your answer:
{"hour": 1, "minute": 45}
